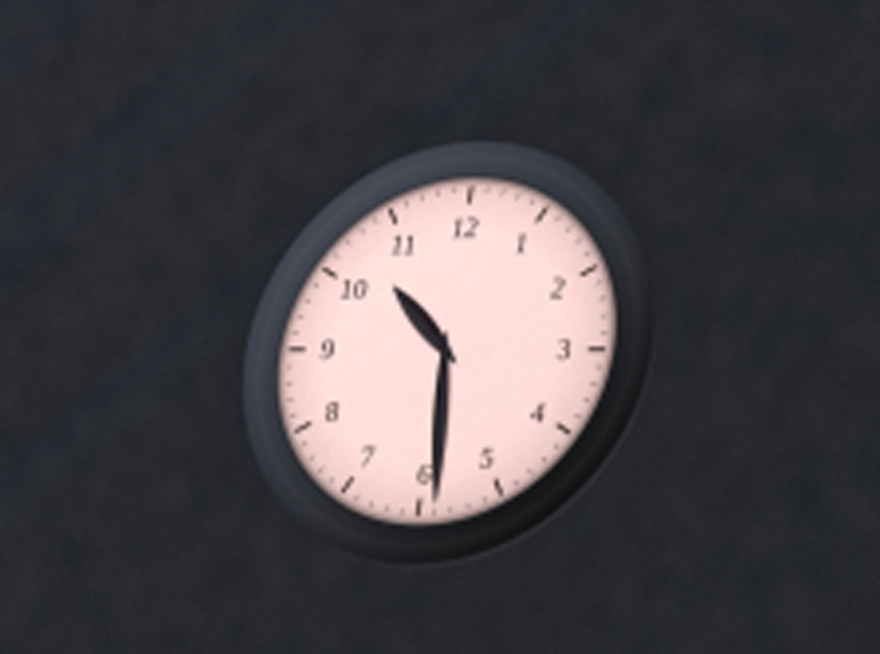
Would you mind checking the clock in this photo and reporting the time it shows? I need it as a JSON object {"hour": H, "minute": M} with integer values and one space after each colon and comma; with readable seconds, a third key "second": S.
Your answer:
{"hour": 10, "minute": 29}
